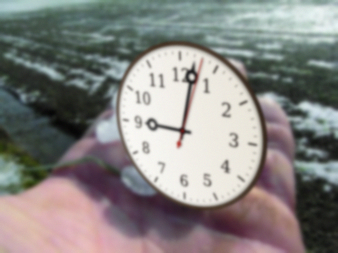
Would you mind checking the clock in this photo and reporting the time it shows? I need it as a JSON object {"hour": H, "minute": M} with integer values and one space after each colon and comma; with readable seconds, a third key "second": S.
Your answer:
{"hour": 9, "minute": 2, "second": 3}
